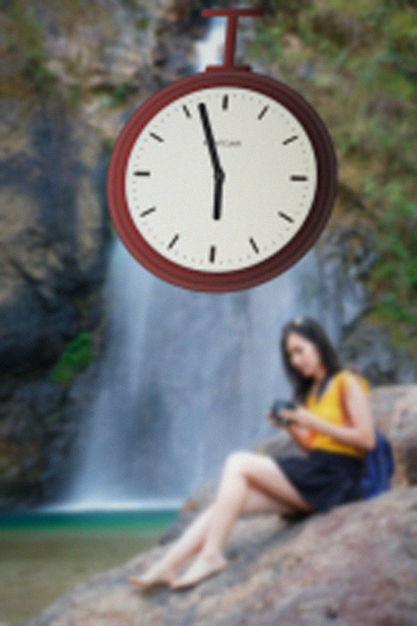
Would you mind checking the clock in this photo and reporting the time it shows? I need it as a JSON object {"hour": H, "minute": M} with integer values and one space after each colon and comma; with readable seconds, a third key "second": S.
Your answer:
{"hour": 5, "minute": 57}
